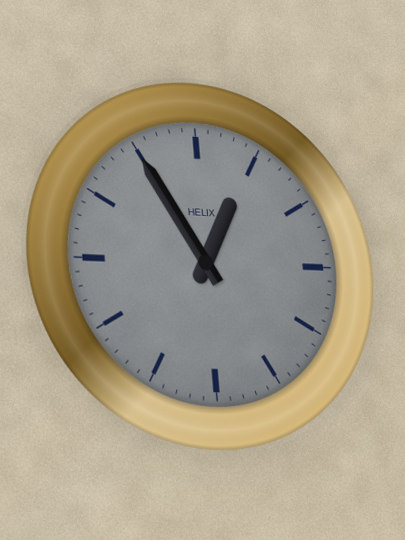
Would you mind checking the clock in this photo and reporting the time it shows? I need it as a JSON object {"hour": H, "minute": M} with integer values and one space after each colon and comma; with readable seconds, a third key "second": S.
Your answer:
{"hour": 12, "minute": 55}
